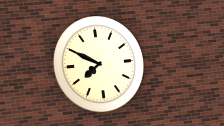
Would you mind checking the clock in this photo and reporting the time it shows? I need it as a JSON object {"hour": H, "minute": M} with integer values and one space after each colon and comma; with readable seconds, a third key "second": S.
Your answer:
{"hour": 7, "minute": 50}
